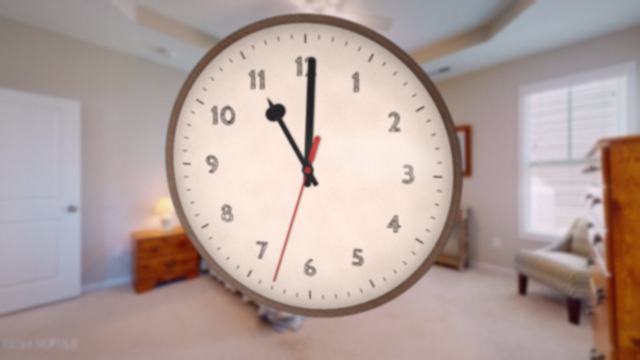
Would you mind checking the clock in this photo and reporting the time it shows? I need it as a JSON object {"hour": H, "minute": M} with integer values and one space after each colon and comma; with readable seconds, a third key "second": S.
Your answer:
{"hour": 11, "minute": 0, "second": 33}
